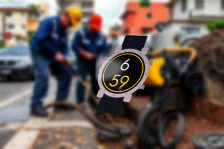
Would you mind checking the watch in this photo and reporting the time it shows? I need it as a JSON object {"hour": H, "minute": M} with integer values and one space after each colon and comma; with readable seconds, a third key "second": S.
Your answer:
{"hour": 6, "minute": 59}
